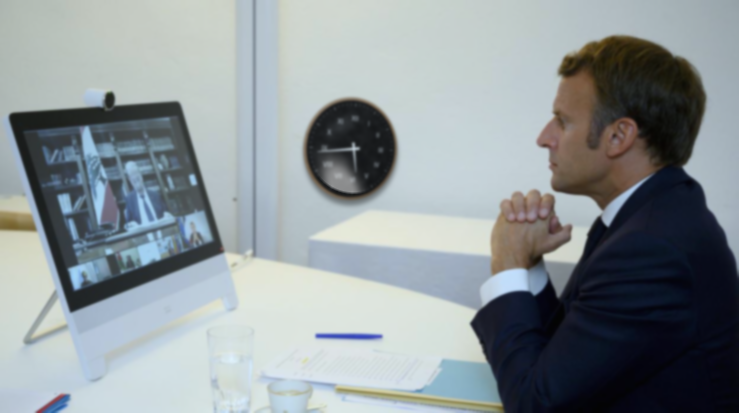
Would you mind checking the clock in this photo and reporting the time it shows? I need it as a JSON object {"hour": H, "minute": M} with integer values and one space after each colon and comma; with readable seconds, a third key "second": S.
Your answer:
{"hour": 5, "minute": 44}
